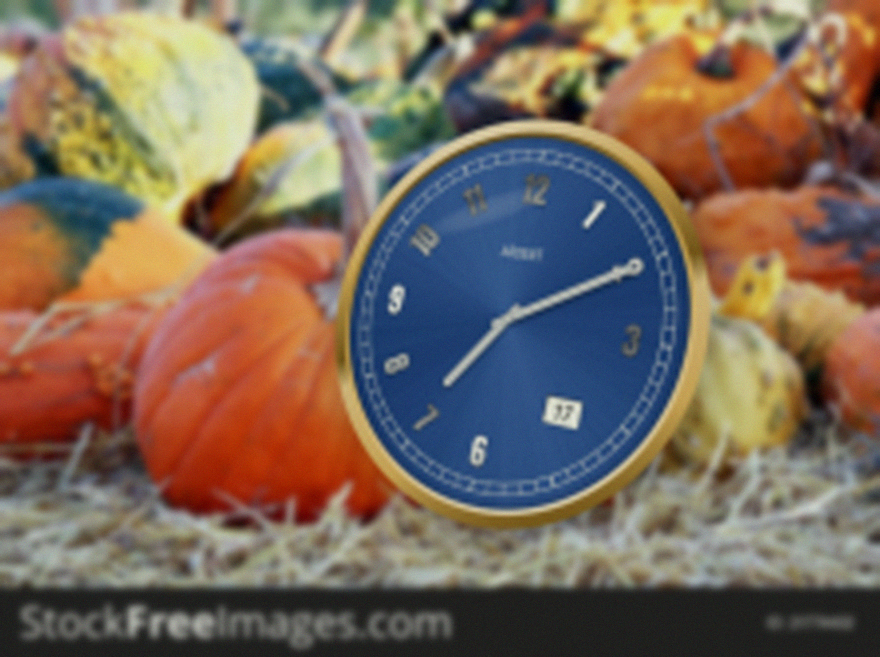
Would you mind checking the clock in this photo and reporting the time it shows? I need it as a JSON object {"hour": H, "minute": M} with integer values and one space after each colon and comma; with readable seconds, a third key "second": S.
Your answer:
{"hour": 7, "minute": 10}
